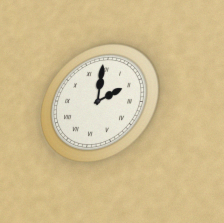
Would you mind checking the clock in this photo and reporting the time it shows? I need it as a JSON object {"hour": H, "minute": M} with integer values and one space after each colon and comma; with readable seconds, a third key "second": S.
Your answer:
{"hour": 1, "minute": 59}
